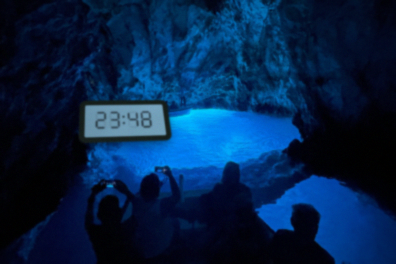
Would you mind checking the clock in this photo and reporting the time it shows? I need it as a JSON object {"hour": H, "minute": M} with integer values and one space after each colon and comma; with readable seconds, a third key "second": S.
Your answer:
{"hour": 23, "minute": 48}
